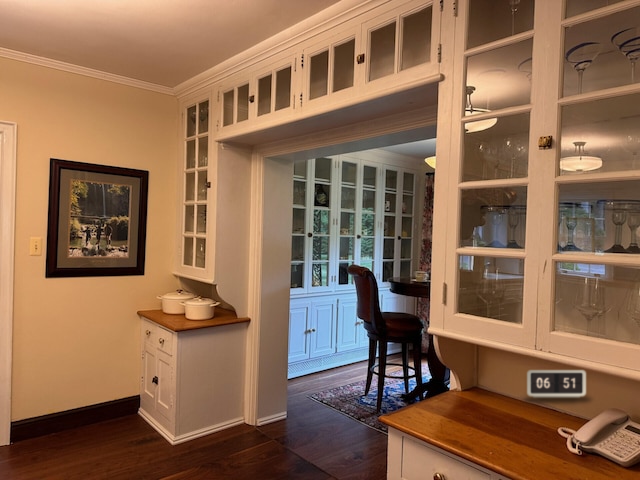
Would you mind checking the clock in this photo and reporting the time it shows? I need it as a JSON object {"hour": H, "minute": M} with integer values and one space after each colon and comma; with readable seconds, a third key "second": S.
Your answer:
{"hour": 6, "minute": 51}
